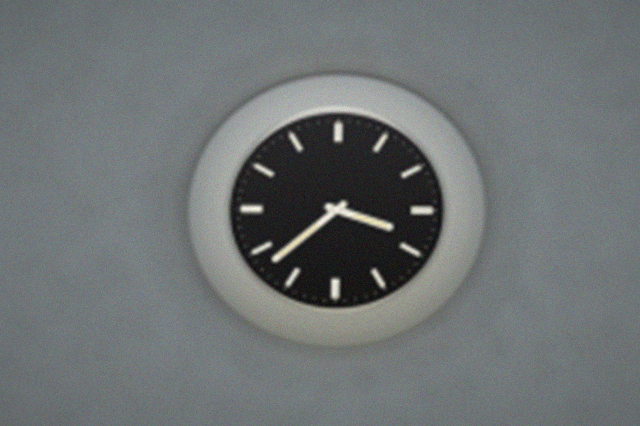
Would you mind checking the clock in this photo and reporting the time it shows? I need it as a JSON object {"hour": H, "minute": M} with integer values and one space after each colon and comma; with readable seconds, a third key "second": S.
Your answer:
{"hour": 3, "minute": 38}
